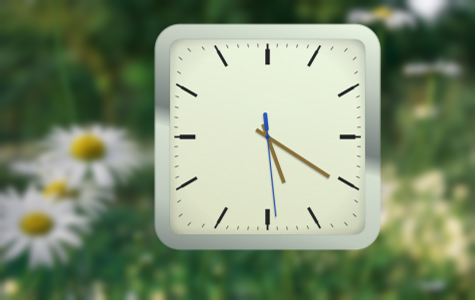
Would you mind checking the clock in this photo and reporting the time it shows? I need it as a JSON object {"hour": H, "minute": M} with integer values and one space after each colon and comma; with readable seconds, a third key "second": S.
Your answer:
{"hour": 5, "minute": 20, "second": 29}
